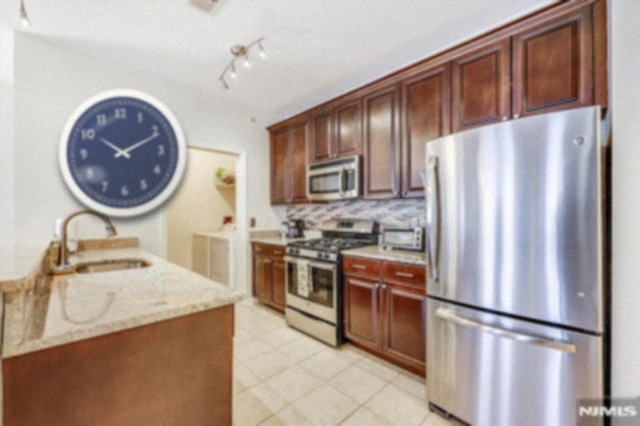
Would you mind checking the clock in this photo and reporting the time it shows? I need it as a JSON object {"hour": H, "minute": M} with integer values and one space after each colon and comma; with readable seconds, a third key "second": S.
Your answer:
{"hour": 10, "minute": 11}
